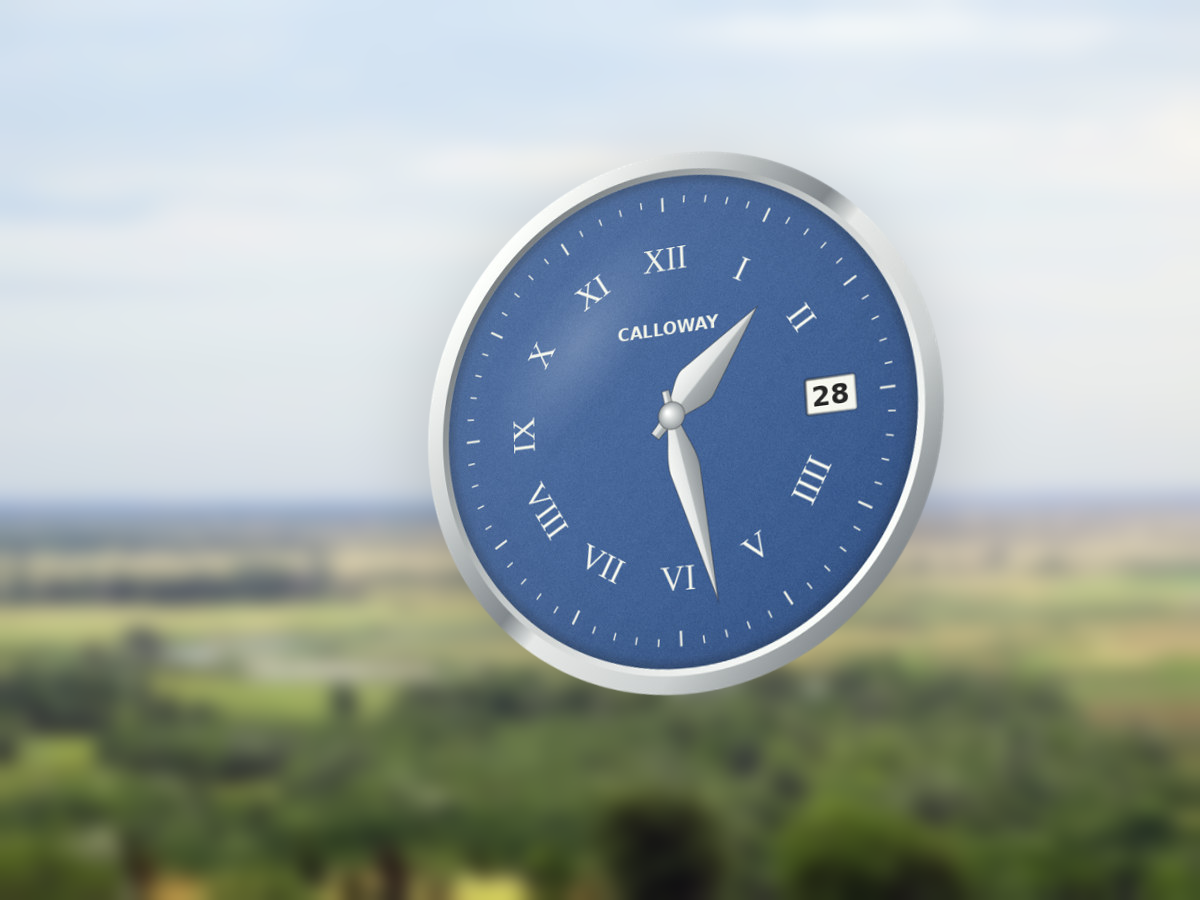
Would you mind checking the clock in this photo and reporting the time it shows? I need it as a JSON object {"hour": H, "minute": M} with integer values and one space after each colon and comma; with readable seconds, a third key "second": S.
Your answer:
{"hour": 1, "minute": 28}
